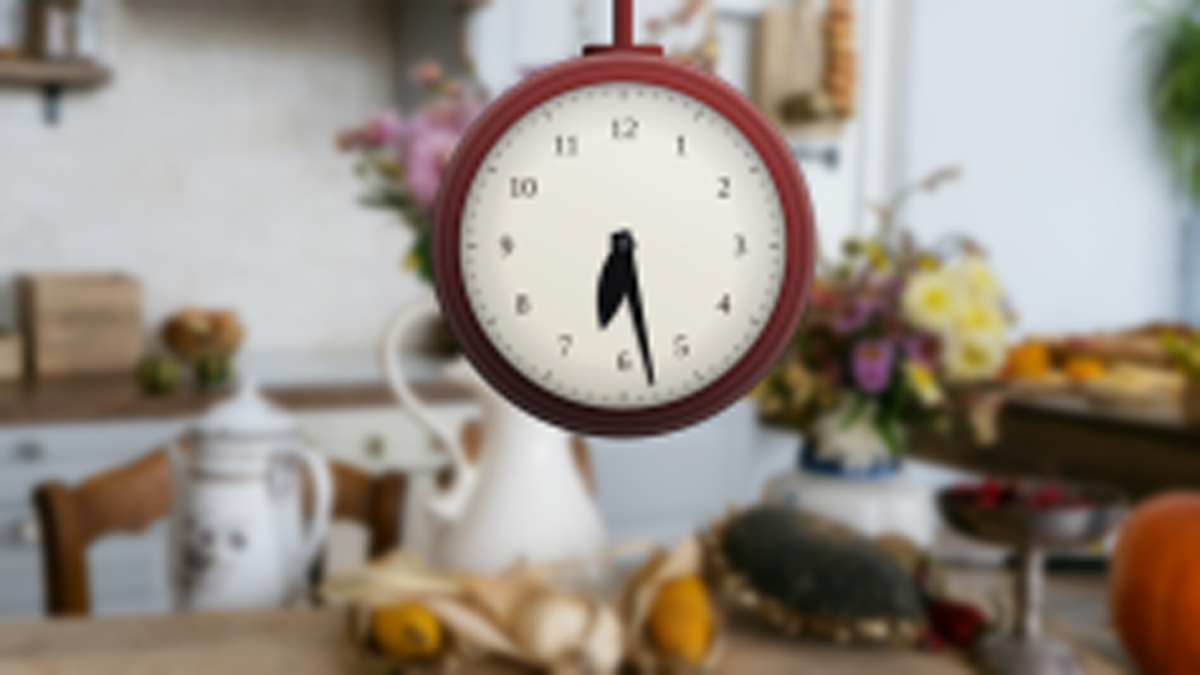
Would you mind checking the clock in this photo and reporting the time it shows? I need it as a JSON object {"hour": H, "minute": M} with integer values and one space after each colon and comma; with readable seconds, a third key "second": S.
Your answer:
{"hour": 6, "minute": 28}
